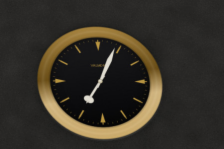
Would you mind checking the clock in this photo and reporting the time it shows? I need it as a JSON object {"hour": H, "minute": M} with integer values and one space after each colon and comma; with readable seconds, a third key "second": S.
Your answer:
{"hour": 7, "minute": 4}
